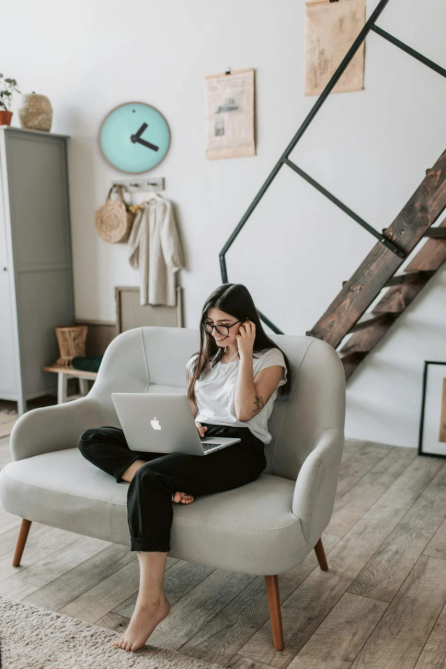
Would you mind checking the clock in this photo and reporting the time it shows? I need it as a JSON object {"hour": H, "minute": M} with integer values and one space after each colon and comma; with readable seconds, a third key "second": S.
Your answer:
{"hour": 1, "minute": 20}
